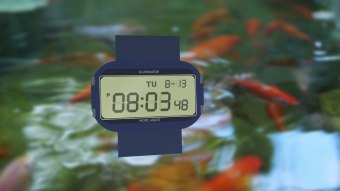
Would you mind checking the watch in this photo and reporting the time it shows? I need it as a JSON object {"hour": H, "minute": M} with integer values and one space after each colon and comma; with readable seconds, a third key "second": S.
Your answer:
{"hour": 8, "minute": 3, "second": 48}
